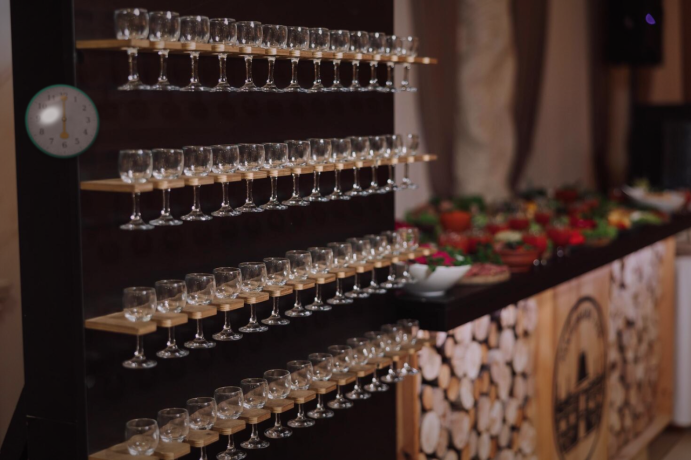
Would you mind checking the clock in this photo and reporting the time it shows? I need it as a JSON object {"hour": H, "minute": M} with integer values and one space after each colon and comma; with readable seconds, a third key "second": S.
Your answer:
{"hour": 6, "minute": 0}
